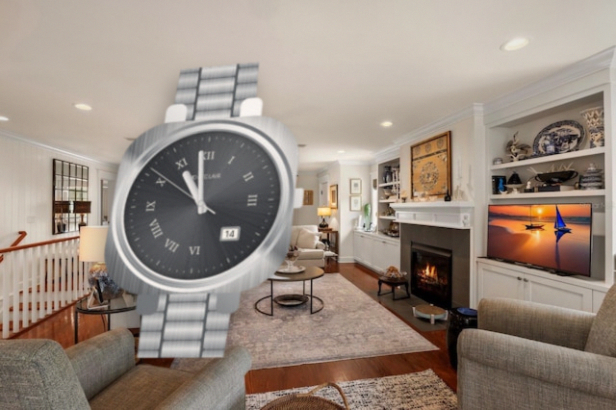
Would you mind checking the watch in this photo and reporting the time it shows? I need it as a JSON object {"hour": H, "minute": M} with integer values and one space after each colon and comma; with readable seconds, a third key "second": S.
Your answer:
{"hour": 10, "minute": 58, "second": 51}
